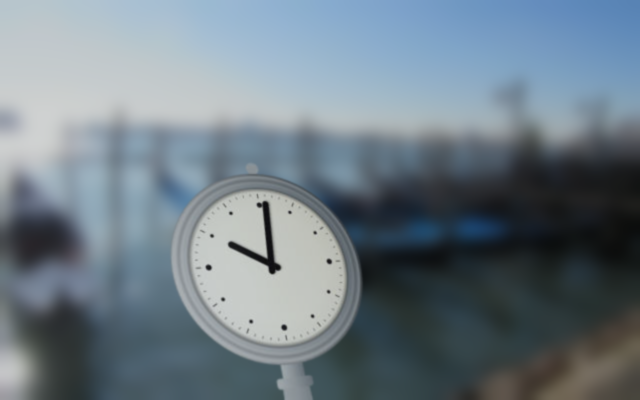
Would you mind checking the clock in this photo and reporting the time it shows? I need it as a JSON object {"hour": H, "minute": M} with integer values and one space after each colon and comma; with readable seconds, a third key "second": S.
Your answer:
{"hour": 10, "minute": 1}
